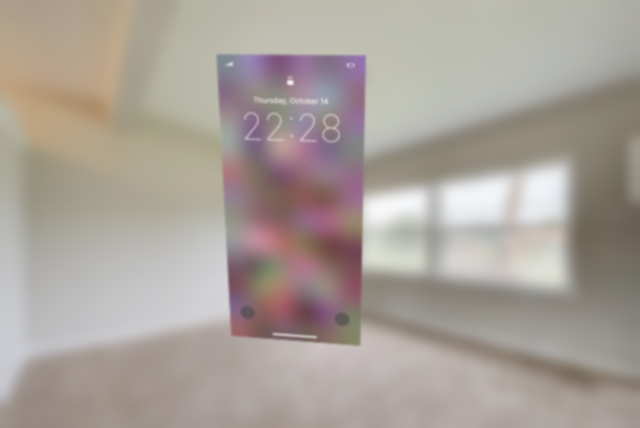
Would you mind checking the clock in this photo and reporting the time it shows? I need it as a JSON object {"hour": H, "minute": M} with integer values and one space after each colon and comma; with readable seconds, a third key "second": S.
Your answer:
{"hour": 22, "minute": 28}
